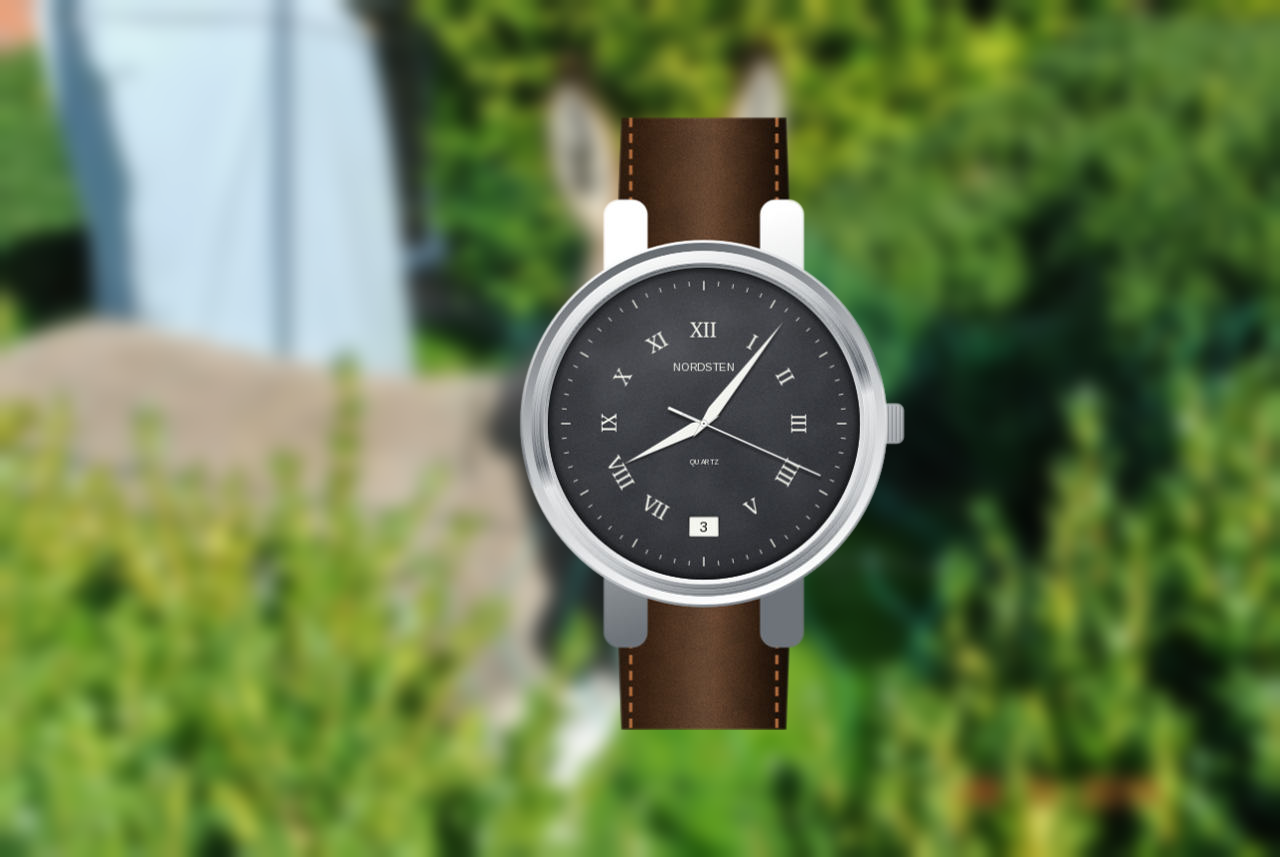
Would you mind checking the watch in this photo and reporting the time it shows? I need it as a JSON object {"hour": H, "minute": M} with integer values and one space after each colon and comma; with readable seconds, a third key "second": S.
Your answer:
{"hour": 8, "minute": 6, "second": 19}
